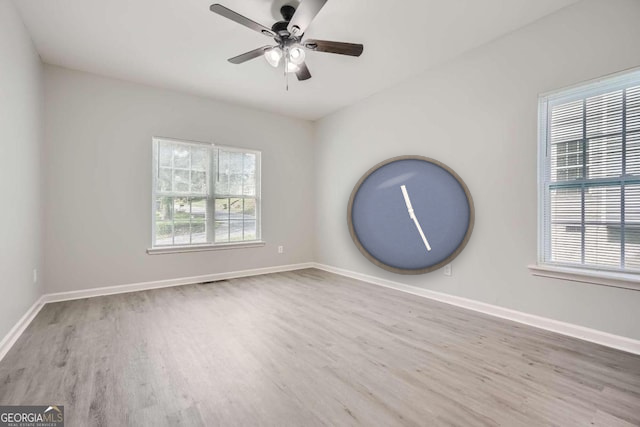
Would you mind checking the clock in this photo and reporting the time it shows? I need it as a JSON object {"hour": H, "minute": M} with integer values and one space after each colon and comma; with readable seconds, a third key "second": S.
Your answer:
{"hour": 11, "minute": 26}
